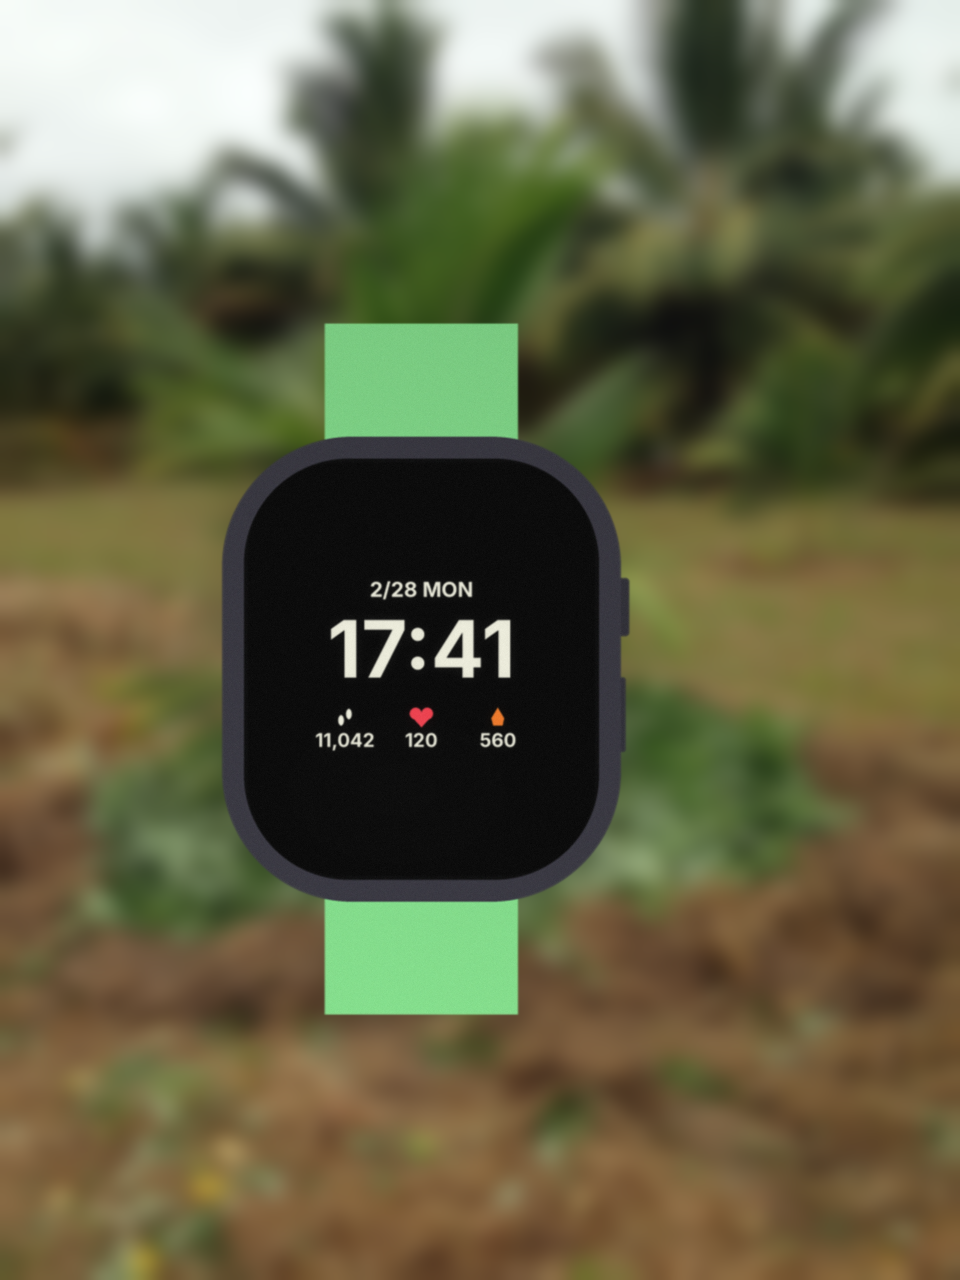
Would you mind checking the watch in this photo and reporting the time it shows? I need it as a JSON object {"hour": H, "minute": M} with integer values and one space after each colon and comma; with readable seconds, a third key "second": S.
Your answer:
{"hour": 17, "minute": 41}
